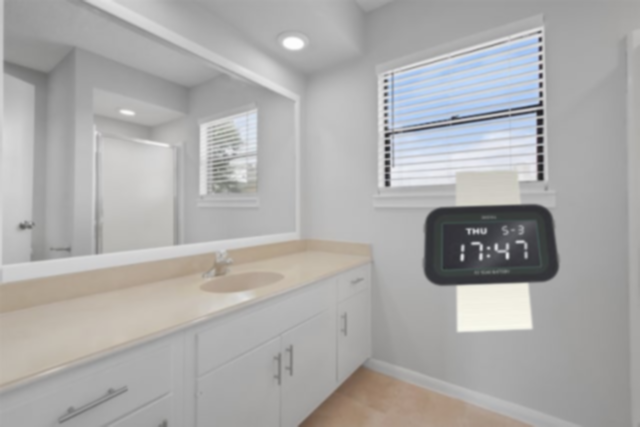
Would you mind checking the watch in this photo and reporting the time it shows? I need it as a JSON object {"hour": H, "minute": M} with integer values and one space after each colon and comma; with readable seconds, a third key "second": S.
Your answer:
{"hour": 17, "minute": 47}
